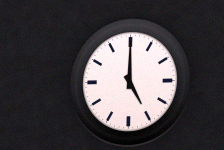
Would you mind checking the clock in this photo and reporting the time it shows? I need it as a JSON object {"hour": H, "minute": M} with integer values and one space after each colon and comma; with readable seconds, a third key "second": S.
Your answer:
{"hour": 5, "minute": 0}
